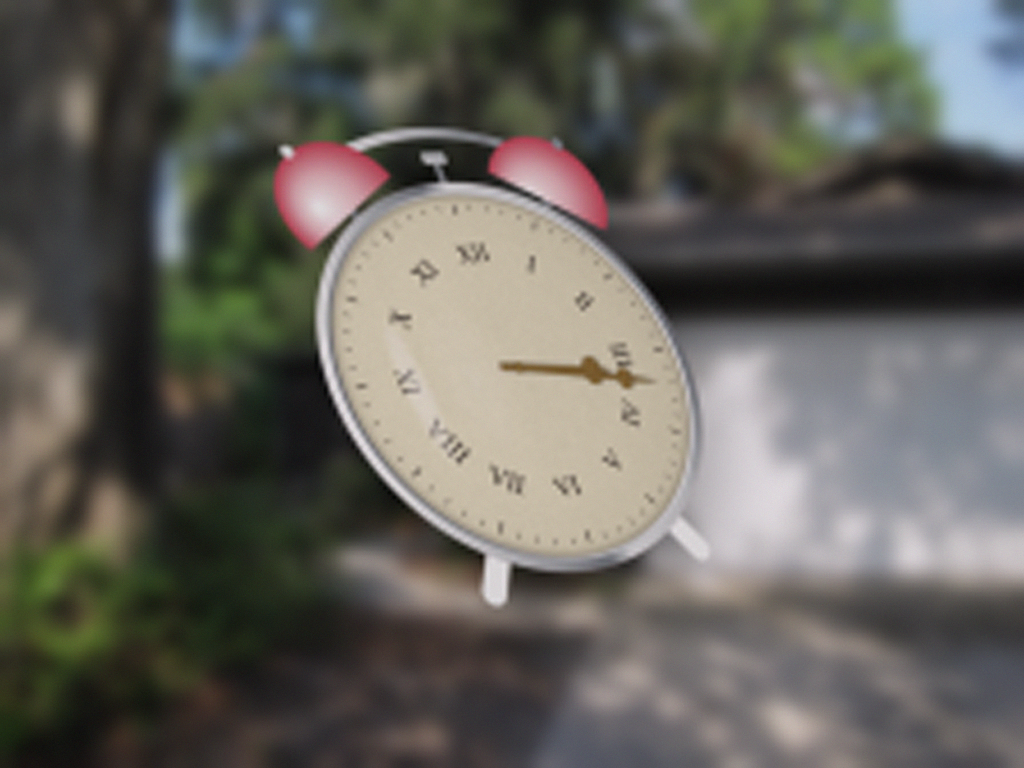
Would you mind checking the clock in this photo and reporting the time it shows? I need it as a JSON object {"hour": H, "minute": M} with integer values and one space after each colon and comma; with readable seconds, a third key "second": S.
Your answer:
{"hour": 3, "minute": 17}
